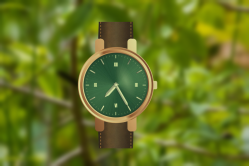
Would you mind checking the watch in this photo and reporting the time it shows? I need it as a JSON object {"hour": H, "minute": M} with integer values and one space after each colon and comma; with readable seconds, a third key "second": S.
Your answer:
{"hour": 7, "minute": 25}
